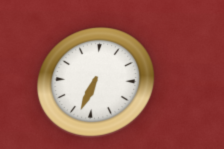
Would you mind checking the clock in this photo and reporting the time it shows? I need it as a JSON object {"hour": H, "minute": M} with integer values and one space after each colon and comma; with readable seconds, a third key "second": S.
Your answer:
{"hour": 6, "minute": 33}
